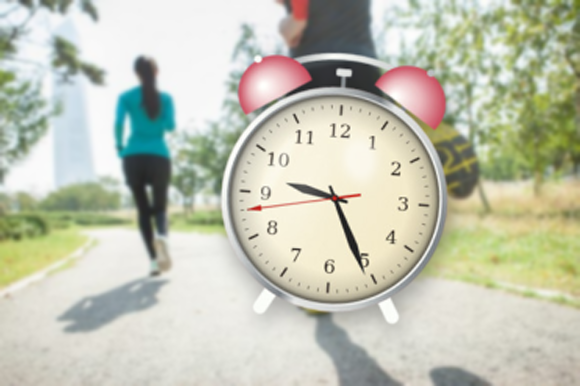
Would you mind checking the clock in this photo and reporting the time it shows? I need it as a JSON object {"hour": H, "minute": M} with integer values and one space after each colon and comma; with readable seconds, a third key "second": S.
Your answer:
{"hour": 9, "minute": 25, "second": 43}
